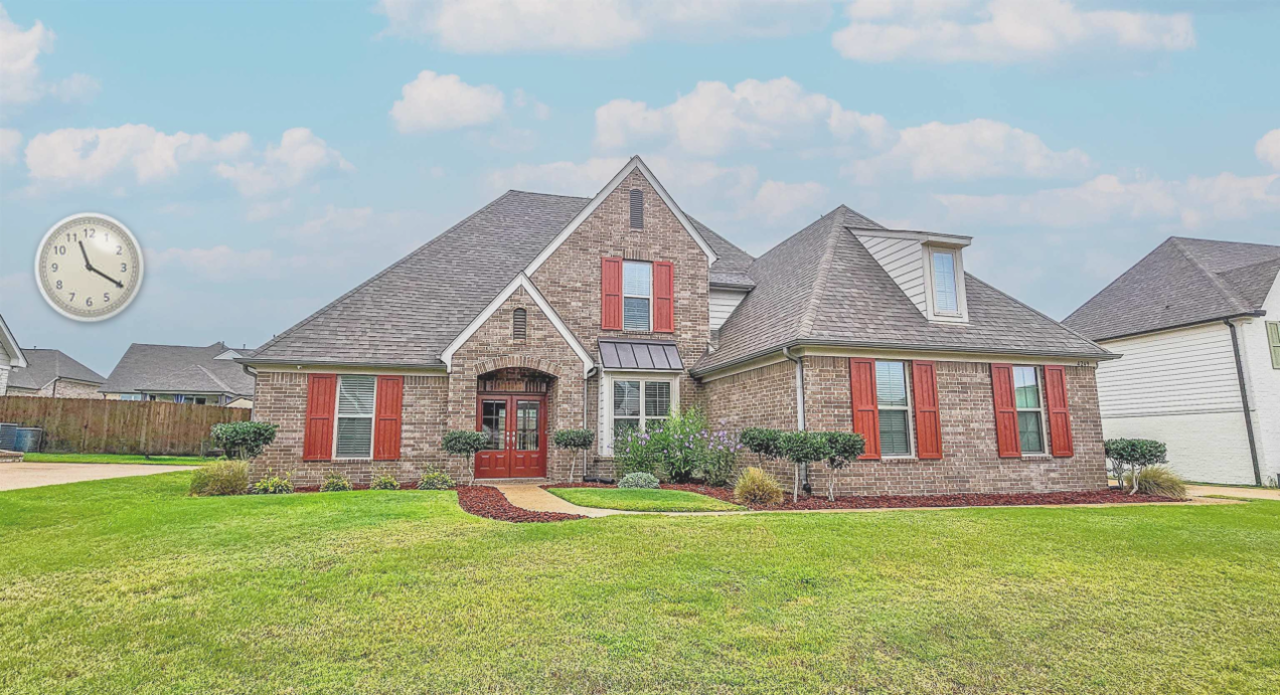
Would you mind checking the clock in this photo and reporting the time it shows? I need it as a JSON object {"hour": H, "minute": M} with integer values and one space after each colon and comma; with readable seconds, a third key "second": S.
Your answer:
{"hour": 11, "minute": 20}
